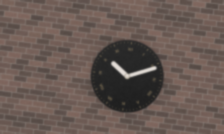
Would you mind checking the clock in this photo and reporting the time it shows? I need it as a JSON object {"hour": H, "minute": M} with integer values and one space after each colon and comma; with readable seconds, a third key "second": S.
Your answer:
{"hour": 10, "minute": 11}
